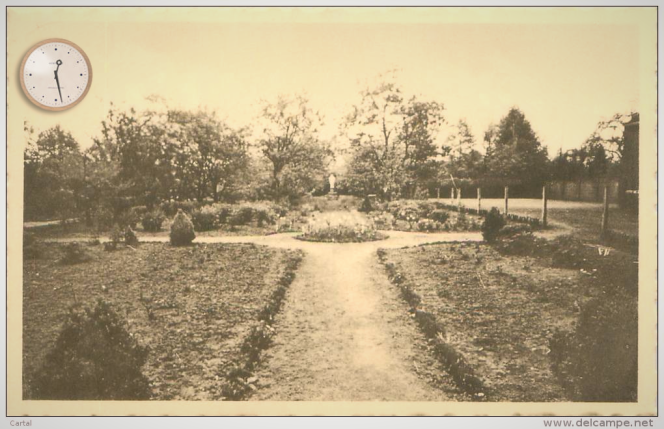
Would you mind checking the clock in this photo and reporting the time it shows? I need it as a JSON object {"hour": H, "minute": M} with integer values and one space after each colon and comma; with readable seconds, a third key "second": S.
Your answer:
{"hour": 12, "minute": 28}
